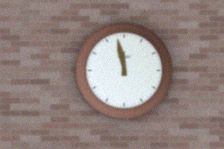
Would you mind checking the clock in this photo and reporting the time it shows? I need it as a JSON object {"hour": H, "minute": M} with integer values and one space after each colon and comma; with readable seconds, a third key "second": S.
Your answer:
{"hour": 11, "minute": 58}
